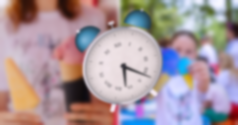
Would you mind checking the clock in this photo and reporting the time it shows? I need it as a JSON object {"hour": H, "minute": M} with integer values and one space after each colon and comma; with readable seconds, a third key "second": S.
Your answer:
{"hour": 6, "minute": 22}
